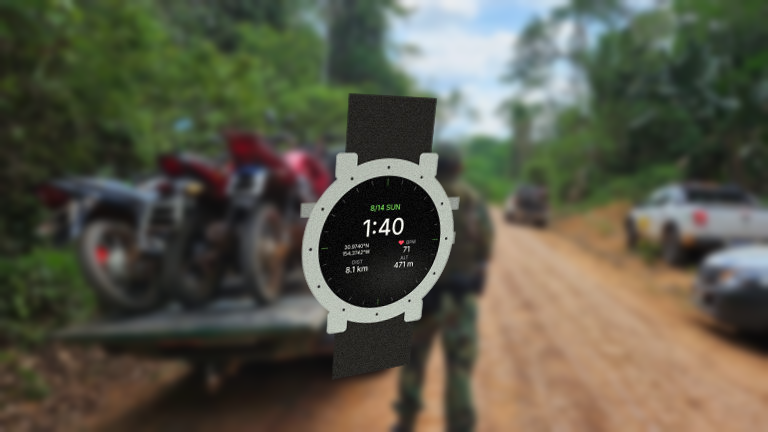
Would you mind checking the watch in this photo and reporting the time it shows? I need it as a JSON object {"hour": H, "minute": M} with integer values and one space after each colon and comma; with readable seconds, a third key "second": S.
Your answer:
{"hour": 1, "minute": 40}
